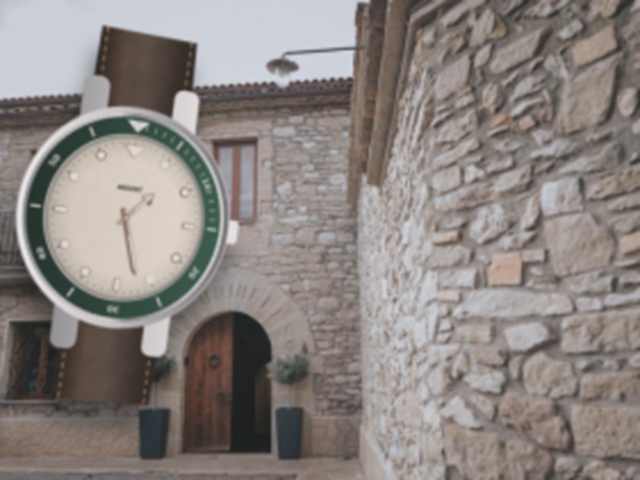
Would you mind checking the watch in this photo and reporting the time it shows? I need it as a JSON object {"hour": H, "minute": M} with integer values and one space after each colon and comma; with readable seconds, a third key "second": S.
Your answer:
{"hour": 1, "minute": 27}
